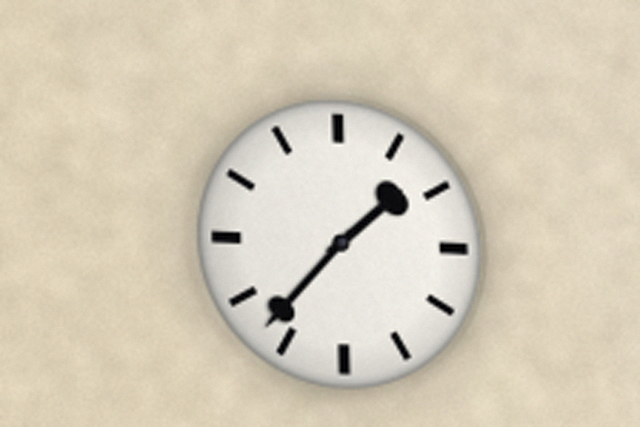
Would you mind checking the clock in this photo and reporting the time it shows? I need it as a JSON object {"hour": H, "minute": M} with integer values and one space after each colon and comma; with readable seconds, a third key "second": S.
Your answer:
{"hour": 1, "minute": 37}
